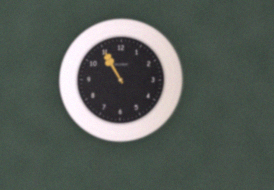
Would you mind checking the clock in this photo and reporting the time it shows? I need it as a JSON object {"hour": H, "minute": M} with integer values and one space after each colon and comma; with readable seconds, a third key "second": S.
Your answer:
{"hour": 10, "minute": 55}
